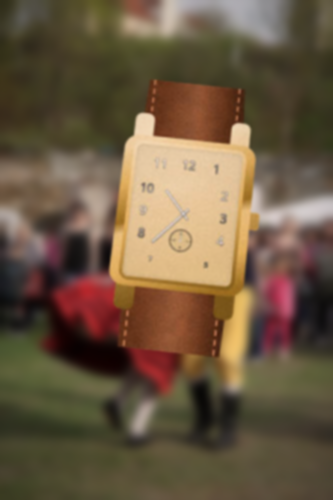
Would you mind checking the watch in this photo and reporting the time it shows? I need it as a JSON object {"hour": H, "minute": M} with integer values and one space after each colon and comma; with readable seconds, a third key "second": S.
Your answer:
{"hour": 10, "minute": 37}
